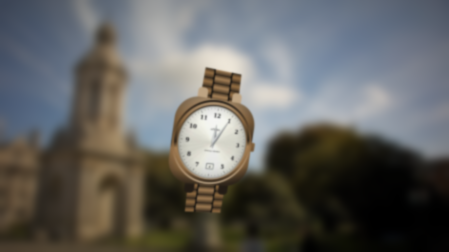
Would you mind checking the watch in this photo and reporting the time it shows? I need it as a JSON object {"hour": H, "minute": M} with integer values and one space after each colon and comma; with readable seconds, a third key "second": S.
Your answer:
{"hour": 12, "minute": 5}
